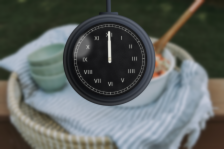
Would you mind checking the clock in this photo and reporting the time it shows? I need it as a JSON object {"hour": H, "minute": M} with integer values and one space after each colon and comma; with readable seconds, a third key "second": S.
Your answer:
{"hour": 12, "minute": 0}
